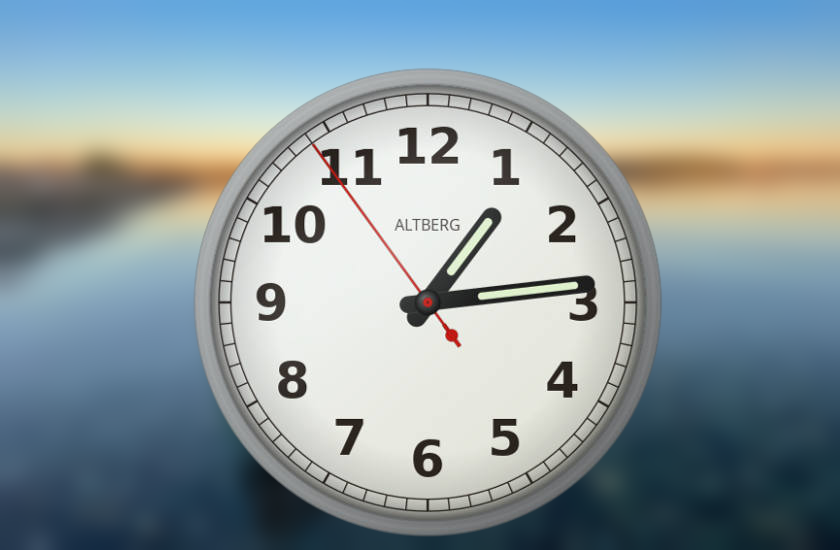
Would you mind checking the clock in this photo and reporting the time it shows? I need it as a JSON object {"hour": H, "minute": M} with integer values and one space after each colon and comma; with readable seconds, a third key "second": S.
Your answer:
{"hour": 1, "minute": 13, "second": 54}
